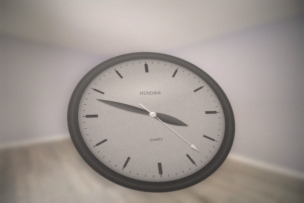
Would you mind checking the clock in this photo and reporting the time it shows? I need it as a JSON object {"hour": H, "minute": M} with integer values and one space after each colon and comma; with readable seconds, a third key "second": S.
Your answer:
{"hour": 3, "minute": 48, "second": 23}
